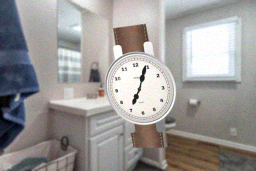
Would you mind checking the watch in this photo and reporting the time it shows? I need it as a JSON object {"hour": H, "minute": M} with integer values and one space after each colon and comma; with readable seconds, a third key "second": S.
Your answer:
{"hour": 7, "minute": 4}
